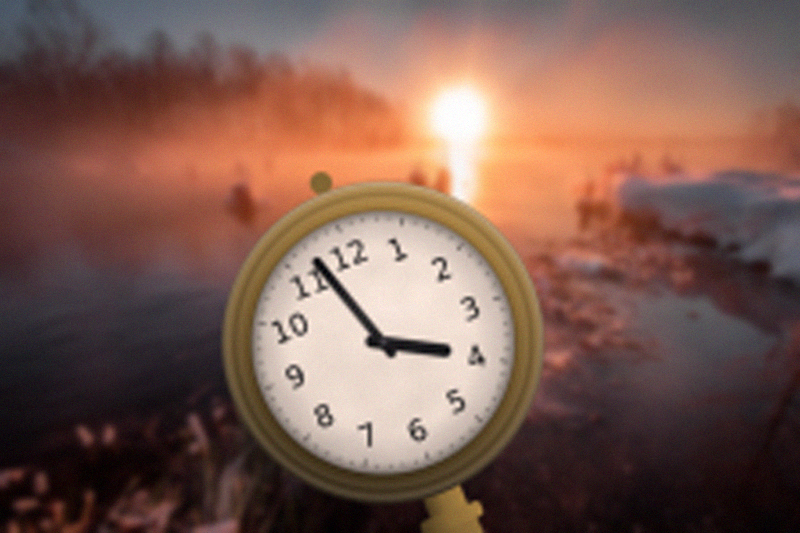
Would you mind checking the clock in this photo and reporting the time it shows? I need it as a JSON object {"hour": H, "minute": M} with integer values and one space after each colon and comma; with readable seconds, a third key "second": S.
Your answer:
{"hour": 3, "minute": 57}
